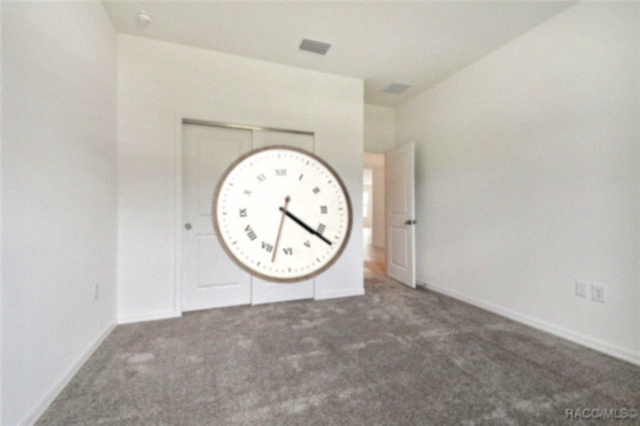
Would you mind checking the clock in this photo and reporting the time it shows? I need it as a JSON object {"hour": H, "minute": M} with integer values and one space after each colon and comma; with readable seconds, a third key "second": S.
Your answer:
{"hour": 4, "minute": 21, "second": 33}
